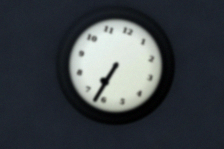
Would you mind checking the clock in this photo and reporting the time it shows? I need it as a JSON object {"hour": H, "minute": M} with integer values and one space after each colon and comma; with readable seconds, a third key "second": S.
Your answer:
{"hour": 6, "minute": 32}
